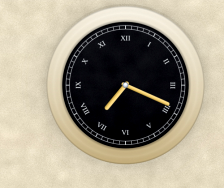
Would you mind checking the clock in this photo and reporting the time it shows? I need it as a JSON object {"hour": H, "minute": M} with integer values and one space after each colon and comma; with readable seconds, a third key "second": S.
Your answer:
{"hour": 7, "minute": 19}
